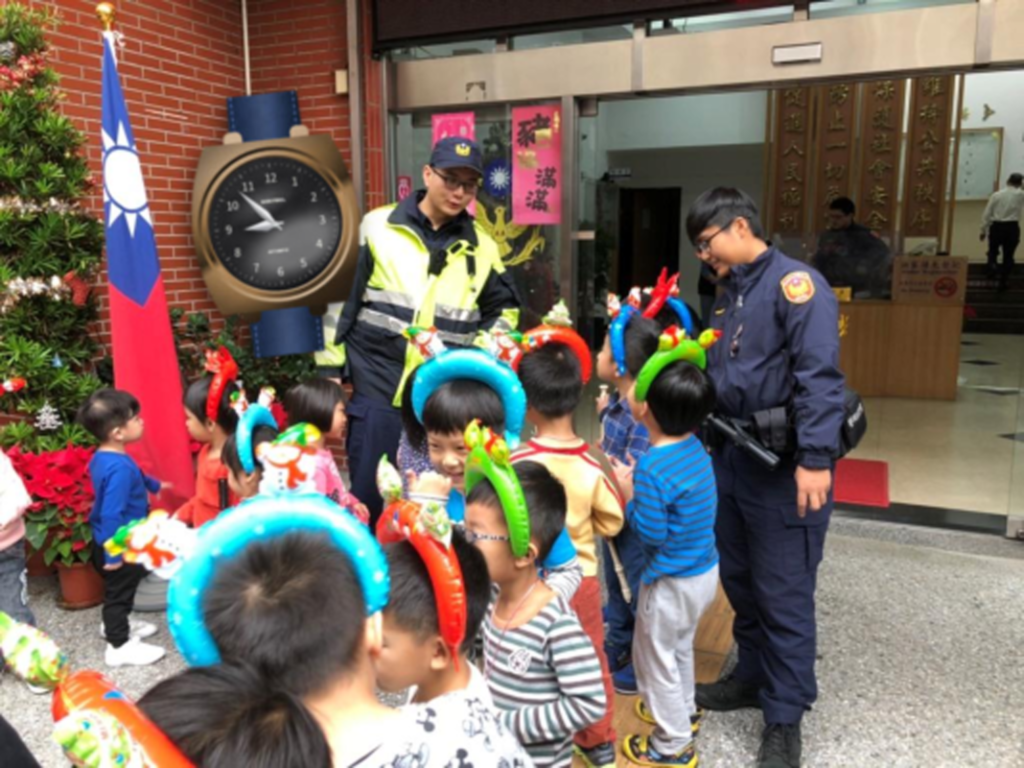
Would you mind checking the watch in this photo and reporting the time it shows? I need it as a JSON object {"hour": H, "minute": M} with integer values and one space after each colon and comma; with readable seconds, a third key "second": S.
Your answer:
{"hour": 8, "minute": 53}
